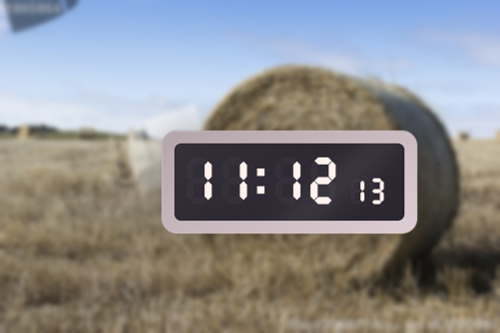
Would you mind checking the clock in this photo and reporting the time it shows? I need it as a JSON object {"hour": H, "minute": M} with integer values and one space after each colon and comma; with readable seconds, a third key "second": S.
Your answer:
{"hour": 11, "minute": 12, "second": 13}
